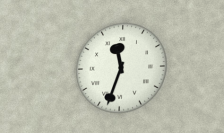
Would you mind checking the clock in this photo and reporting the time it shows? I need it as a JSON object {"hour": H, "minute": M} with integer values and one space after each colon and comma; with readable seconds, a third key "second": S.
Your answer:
{"hour": 11, "minute": 33}
